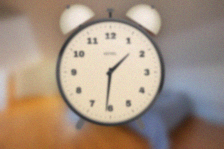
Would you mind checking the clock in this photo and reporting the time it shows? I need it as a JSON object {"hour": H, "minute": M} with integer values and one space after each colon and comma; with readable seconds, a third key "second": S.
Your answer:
{"hour": 1, "minute": 31}
